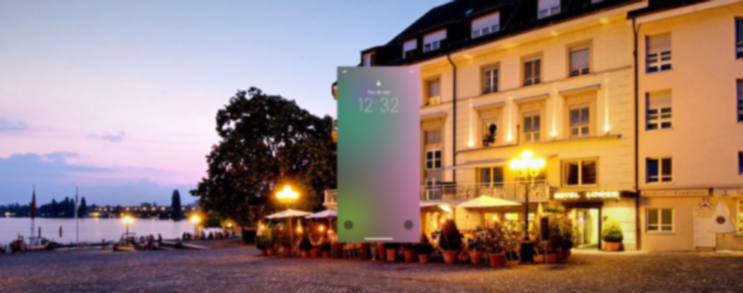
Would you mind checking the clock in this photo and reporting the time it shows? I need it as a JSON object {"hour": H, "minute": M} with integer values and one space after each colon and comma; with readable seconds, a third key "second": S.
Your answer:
{"hour": 12, "minute": 32}
